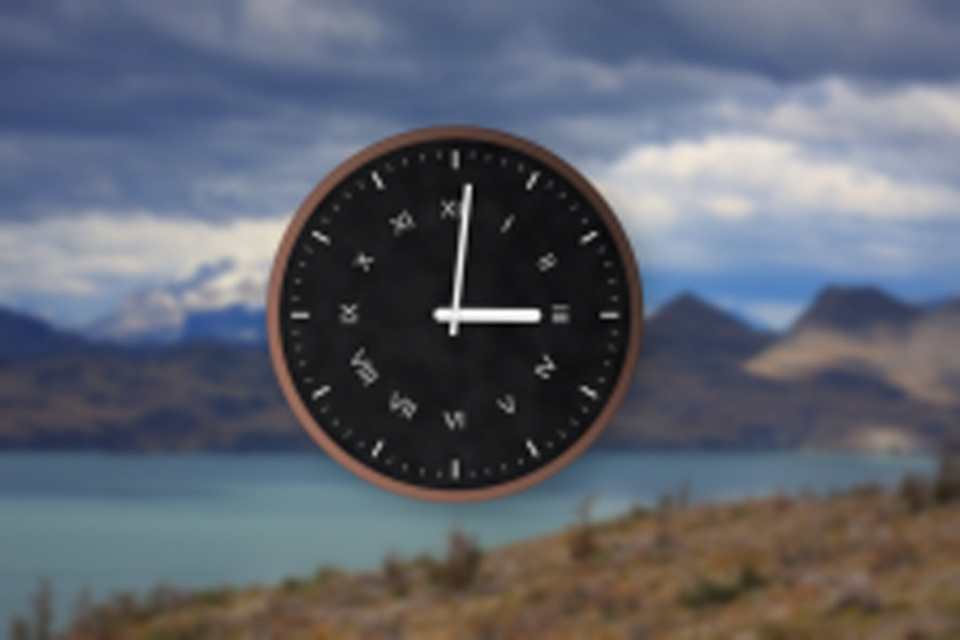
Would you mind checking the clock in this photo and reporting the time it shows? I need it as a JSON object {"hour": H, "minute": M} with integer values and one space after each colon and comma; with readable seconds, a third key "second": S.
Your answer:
{"hour": 3, "minute": 1}
